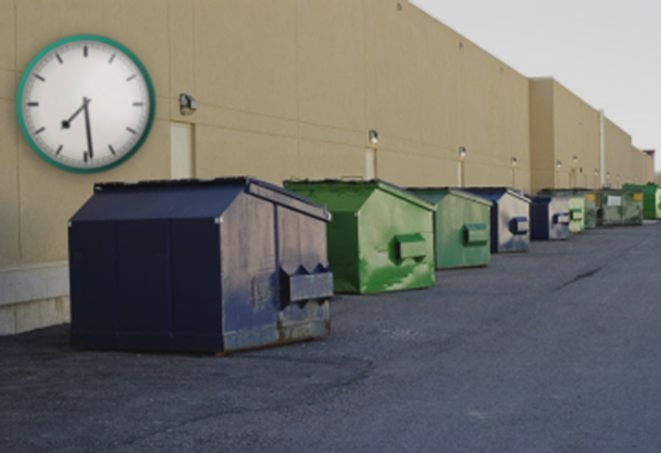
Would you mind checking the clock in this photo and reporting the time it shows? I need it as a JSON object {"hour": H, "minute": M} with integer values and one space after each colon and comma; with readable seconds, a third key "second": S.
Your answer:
{"hour": 7, "minute": 29}
